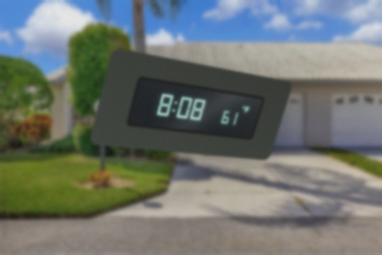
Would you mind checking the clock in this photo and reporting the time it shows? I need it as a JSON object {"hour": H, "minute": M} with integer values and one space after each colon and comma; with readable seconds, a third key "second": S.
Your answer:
{"hour": 8, "minute": 8}
